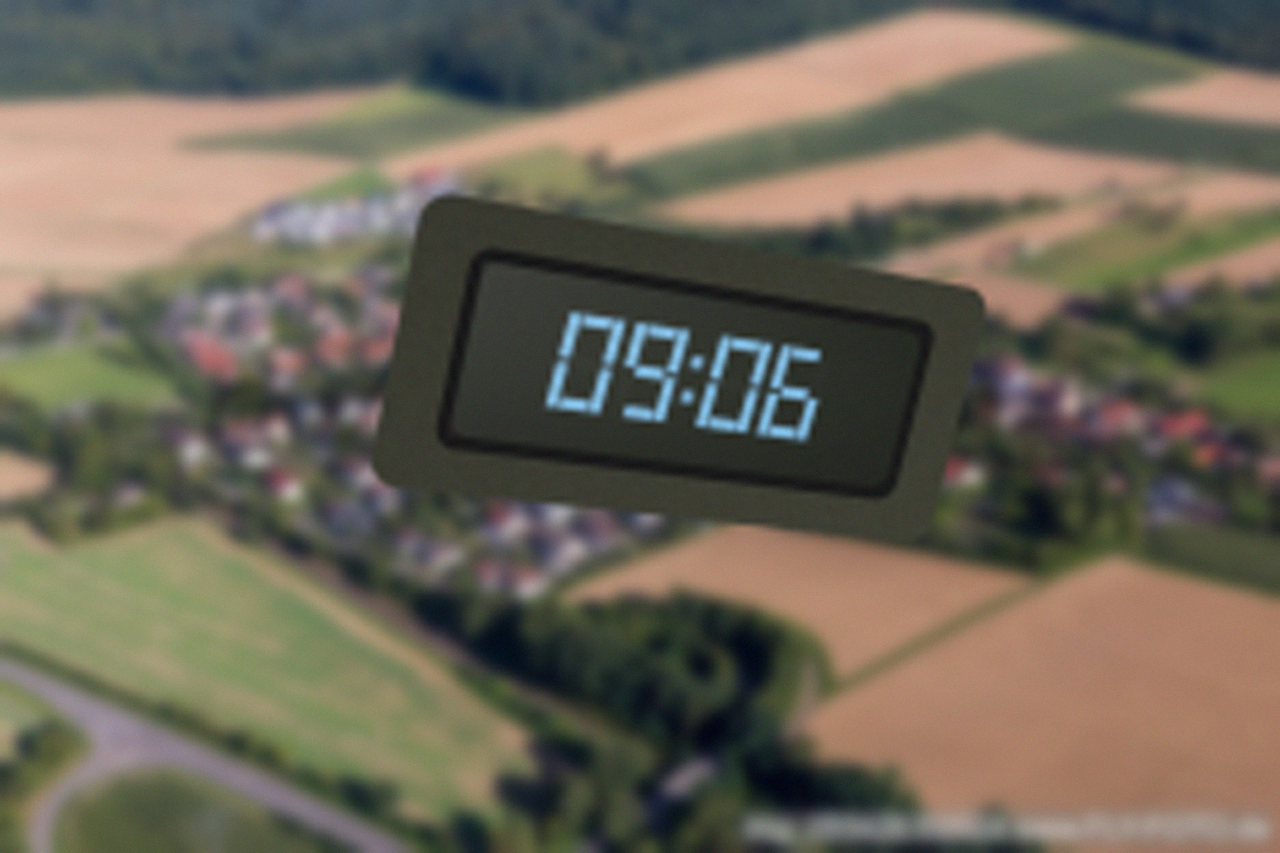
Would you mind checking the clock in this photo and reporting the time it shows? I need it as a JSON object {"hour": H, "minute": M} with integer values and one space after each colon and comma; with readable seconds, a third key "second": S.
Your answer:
{"hour": 9, "minute": 6}
